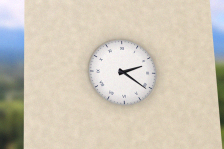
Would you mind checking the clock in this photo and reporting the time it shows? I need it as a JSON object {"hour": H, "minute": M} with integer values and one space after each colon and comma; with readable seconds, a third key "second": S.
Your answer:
{"hour": 2, "minute": 21}
